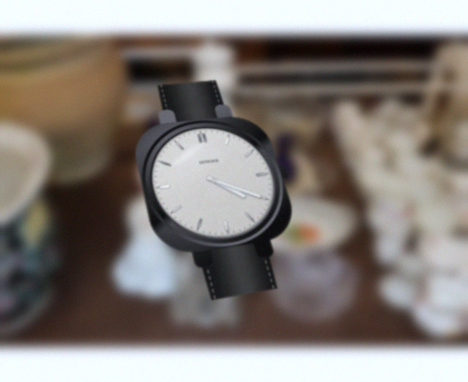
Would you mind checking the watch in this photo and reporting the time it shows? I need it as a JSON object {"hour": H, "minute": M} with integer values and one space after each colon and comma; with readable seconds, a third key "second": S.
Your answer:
{"hour": 4, "minute": 20}
